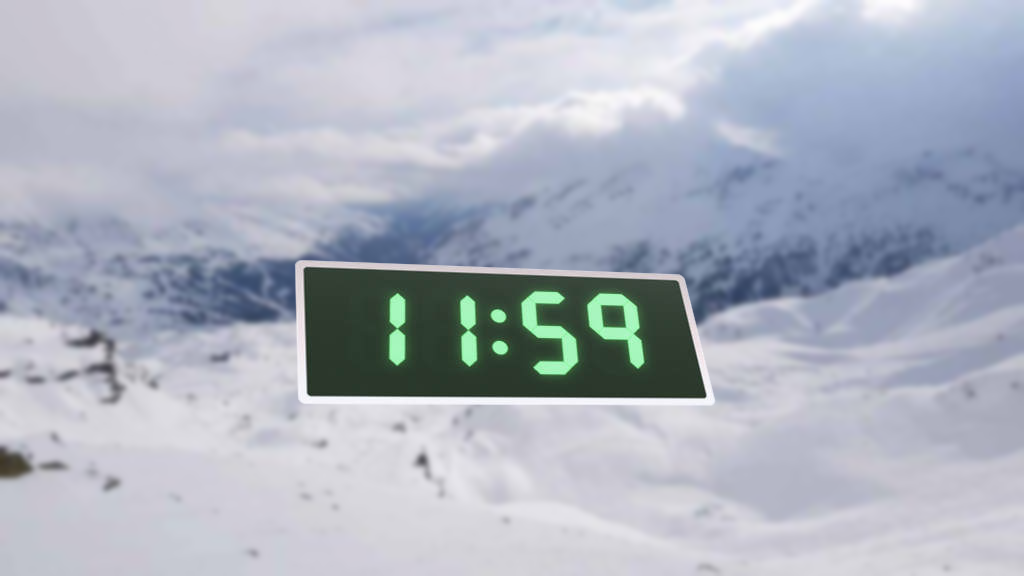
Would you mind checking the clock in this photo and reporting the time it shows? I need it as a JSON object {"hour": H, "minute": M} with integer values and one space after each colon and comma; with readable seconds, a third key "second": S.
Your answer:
{"hour": 11, "minute": 59}
